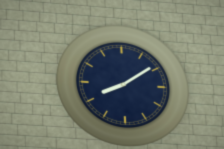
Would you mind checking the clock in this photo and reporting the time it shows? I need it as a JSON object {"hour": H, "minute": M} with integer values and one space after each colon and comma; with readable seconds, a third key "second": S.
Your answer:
{"hour": 8, "minute": 9}
